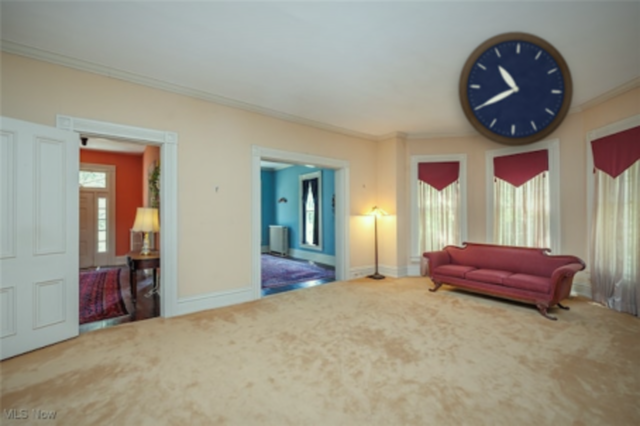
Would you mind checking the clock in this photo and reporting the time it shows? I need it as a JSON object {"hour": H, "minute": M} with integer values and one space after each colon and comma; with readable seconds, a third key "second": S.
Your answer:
{"hour": 10, "minute": 40}
